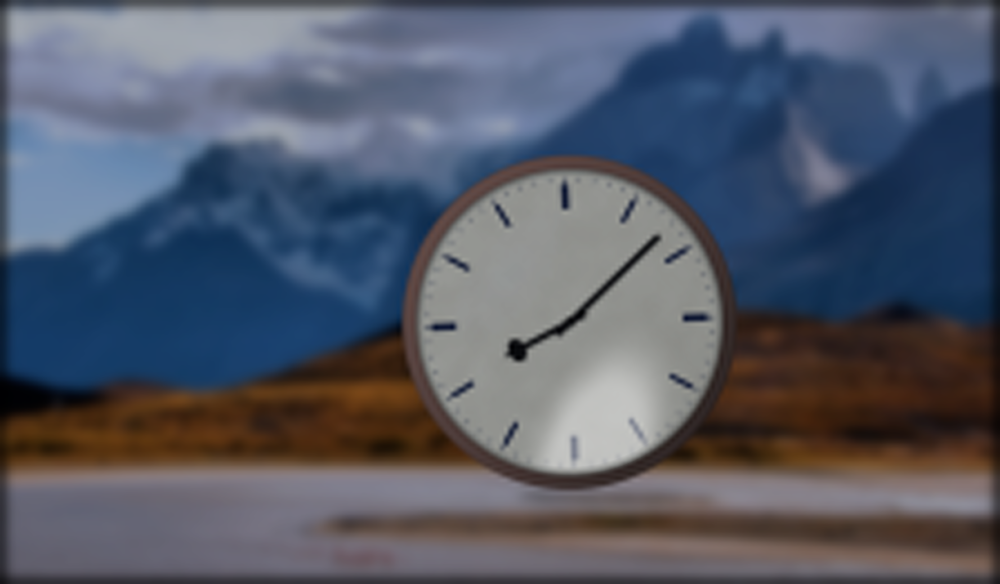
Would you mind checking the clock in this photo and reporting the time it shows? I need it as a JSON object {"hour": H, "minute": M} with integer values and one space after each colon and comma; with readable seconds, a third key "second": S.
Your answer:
{"hour": 8, "minute": 8}
